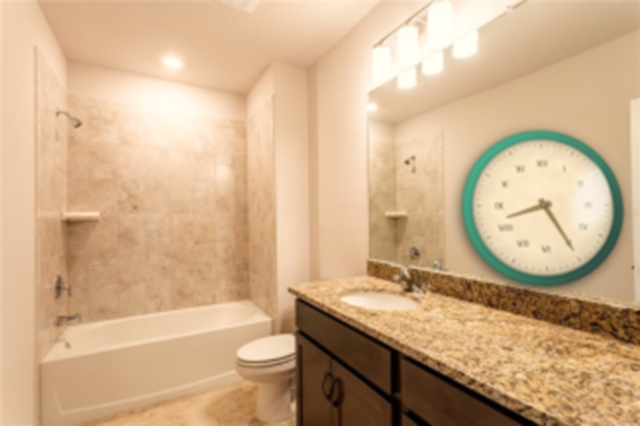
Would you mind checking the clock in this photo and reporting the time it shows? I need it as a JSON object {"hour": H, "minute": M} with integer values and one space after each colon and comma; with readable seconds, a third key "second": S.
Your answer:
{"hour": 8, "minute": 25}
